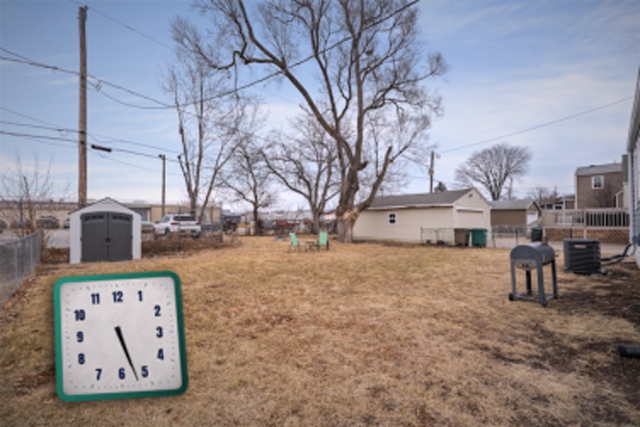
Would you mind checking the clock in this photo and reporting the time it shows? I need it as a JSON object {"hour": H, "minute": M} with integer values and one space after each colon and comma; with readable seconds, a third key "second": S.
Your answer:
{"hour": 5, "minute": 27}
